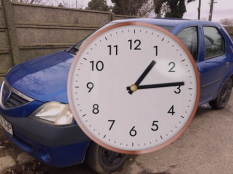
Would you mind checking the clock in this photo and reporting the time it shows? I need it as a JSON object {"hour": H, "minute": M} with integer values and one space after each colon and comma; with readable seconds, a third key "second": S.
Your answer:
{"hour": 1, "minute": 14}
